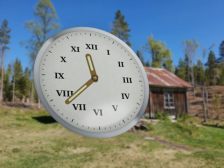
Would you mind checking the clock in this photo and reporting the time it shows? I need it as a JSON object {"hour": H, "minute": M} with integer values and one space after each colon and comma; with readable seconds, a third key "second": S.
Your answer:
{"hour": 11, "minute": 38}
